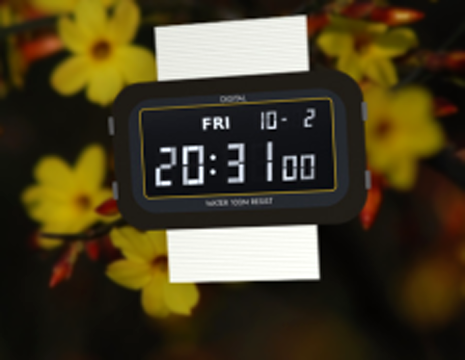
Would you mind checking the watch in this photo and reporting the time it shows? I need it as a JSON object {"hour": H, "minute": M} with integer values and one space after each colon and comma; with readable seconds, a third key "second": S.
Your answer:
{"hour": 20, "minute": 31, "second": 0}
